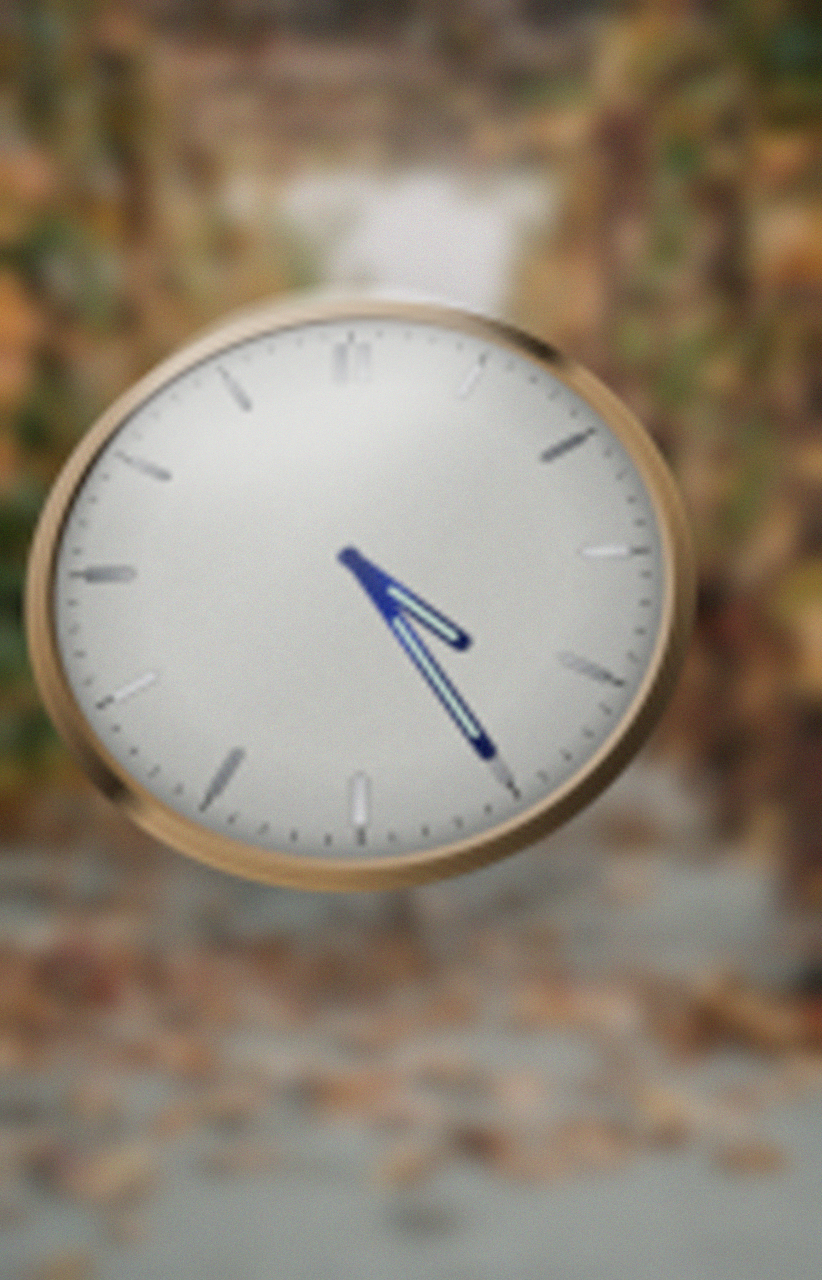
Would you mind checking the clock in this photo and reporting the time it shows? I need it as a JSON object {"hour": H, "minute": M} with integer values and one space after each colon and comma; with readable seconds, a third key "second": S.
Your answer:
{"hour": 4, "minute": 25}
